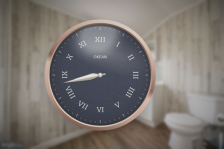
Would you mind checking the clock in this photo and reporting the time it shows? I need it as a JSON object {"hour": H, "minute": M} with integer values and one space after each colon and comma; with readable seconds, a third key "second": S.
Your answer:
{"hour": 8, "minute": 43}
